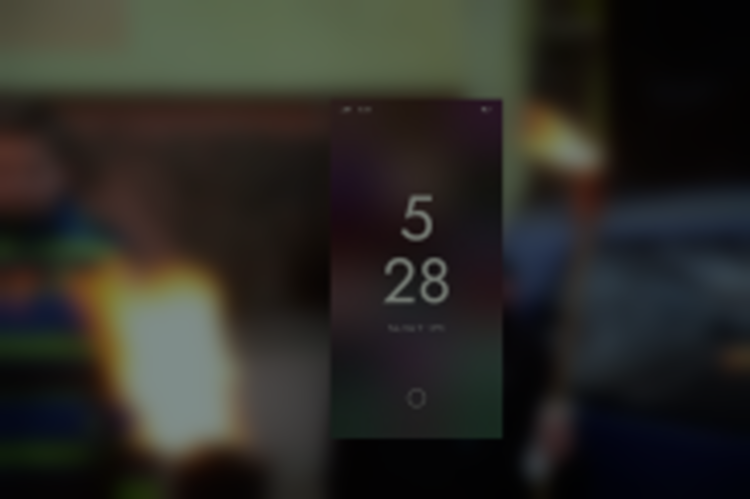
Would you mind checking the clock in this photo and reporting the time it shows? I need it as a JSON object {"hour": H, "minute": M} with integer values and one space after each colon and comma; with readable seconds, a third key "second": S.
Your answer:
{"hour": 5, "minute": 28}
